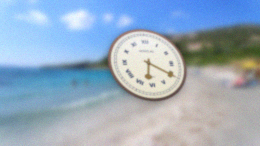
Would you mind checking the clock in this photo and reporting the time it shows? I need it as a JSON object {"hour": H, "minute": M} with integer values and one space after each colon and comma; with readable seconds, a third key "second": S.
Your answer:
{"hour": 6, "minute": 20}
